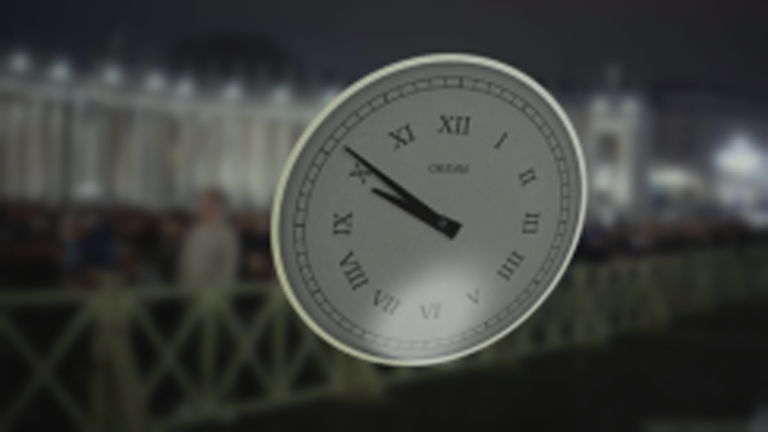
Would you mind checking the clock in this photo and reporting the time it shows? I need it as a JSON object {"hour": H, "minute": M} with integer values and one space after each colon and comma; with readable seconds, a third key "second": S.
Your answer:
{"hour": 9, "minute": 51}
